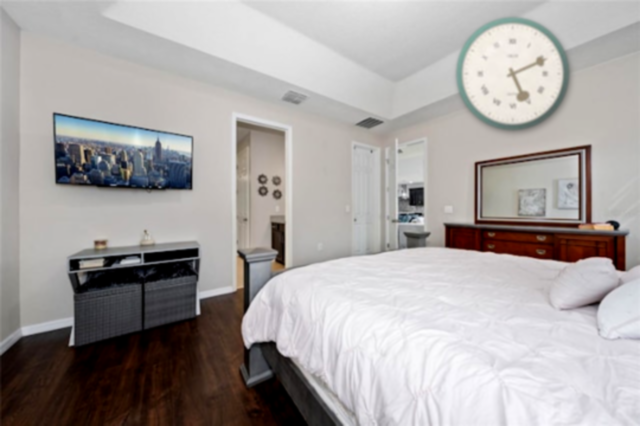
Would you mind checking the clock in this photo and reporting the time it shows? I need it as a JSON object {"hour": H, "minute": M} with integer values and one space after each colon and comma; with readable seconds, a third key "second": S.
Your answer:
{"hour": 5, "minute": 11}
